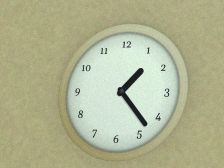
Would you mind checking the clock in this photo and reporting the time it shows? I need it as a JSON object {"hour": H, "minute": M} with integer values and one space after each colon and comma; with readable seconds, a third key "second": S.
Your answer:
{"hour": 1, "minute": 23}
